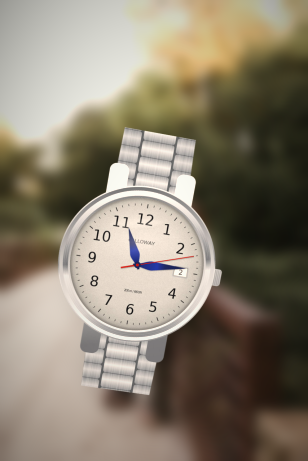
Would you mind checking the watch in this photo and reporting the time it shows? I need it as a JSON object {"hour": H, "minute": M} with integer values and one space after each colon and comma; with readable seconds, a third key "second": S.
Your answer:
{"hour": 11, "minute": 14, "second": 12}
